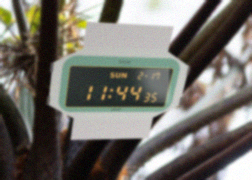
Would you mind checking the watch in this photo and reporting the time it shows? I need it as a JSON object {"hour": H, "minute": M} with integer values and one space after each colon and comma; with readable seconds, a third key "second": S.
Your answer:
{"hour": 11, "minute": 44}
